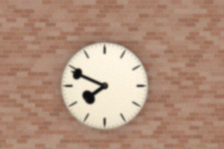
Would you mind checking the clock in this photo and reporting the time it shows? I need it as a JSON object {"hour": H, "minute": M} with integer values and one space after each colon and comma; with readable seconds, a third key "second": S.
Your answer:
{"hour": 7, "minute": 49}
